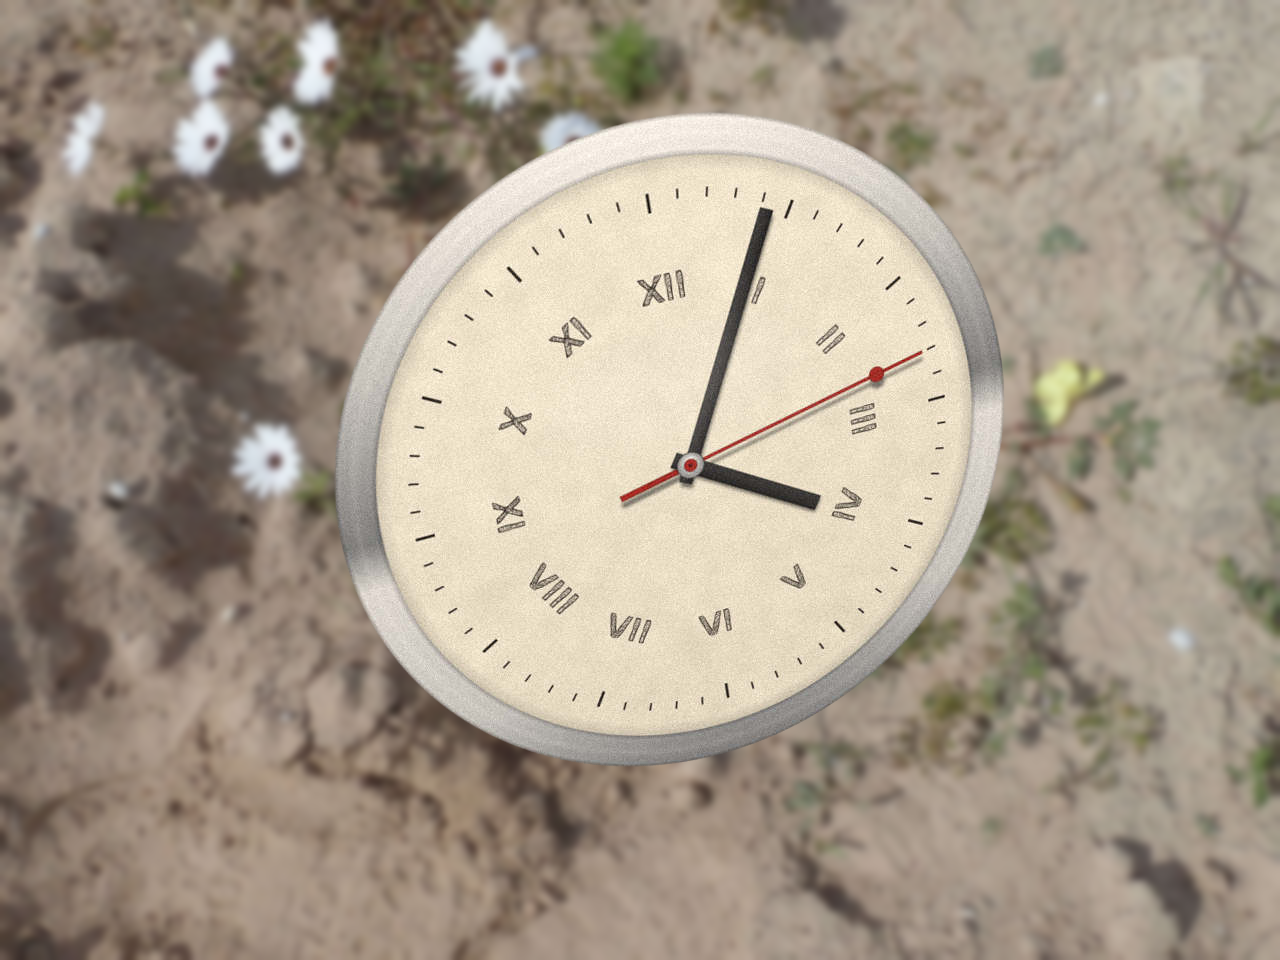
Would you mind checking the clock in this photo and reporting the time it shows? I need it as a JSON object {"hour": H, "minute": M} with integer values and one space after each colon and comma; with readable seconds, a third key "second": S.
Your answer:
{"hour": 4, "minute": 4, "second": 13}
